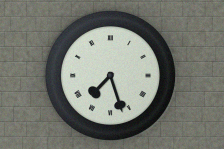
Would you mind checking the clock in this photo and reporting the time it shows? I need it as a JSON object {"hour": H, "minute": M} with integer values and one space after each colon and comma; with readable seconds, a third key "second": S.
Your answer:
{"hour": 7, "minute": 27}
